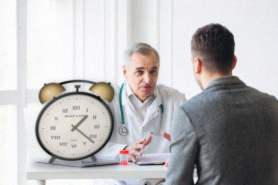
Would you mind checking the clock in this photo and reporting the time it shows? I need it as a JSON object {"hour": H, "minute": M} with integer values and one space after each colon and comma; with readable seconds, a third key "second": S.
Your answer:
{"hour": 1, "minute": 22}
